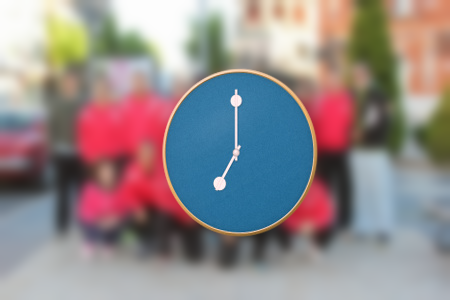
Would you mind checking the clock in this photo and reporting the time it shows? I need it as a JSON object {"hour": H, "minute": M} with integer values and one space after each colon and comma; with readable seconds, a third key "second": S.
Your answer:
{"hour": 7, "minute": 0}
